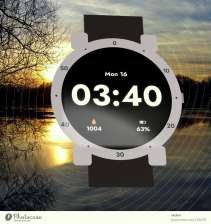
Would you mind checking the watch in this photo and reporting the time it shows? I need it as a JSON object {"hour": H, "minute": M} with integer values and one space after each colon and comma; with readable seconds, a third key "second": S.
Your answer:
{"hour": 3, "minute": 40}
